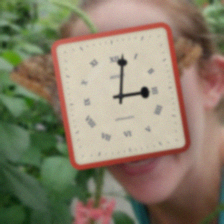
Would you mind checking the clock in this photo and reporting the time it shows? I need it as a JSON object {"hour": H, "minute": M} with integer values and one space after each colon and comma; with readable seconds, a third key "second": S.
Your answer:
{"hour": 3, "minute": 2}
